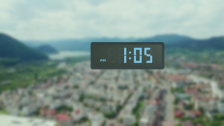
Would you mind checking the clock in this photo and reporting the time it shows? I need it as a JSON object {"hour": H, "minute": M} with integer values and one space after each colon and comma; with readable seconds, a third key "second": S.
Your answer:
{"hour": 1, "minute": 5}
